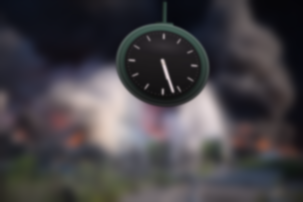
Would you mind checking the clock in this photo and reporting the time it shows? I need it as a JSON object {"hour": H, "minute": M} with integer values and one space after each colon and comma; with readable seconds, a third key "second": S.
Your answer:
{"hour": 5, "minute": 27}
